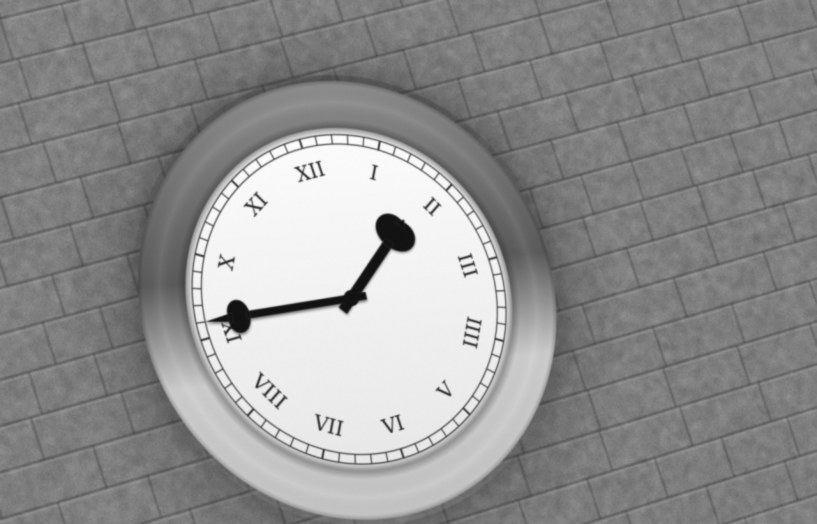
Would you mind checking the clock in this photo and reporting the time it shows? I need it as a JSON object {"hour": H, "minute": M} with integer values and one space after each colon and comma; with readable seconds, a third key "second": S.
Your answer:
{"hour": 1, "minute": 46}
